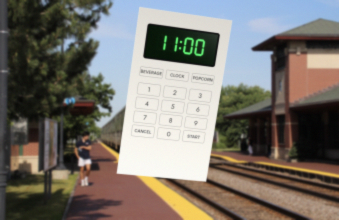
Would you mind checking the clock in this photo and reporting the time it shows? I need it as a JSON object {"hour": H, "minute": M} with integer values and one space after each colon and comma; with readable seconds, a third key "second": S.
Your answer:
{"hour": 11, "minute": 0}
